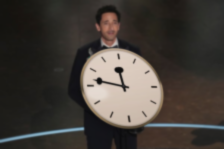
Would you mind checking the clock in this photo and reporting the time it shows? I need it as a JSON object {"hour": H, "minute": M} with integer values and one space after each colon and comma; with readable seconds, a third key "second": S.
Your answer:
{"hour": 11, "minute": 47}
